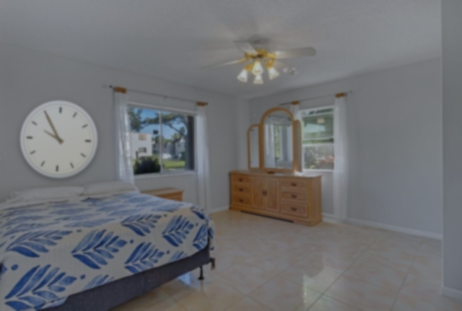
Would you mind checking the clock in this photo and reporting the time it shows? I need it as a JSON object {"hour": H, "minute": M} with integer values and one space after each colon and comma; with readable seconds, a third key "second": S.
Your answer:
{"hour": 9, "minute": 55}
